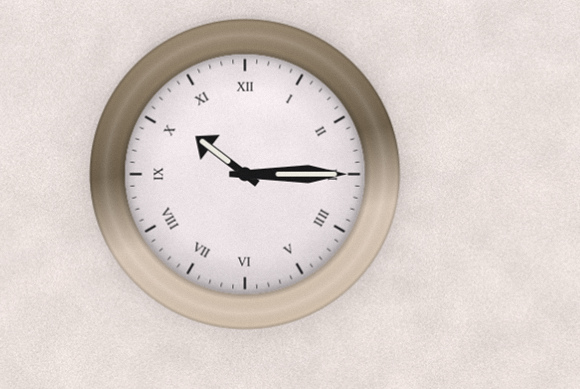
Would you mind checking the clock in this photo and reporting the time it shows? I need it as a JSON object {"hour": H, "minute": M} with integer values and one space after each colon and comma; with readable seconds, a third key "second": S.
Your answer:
{"hour": 10, "minute": 15}
